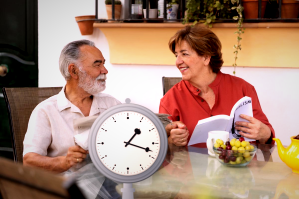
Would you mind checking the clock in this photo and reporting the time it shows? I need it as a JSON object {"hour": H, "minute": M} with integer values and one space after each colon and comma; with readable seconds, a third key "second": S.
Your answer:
{"hour": 1, "minute": 18}
